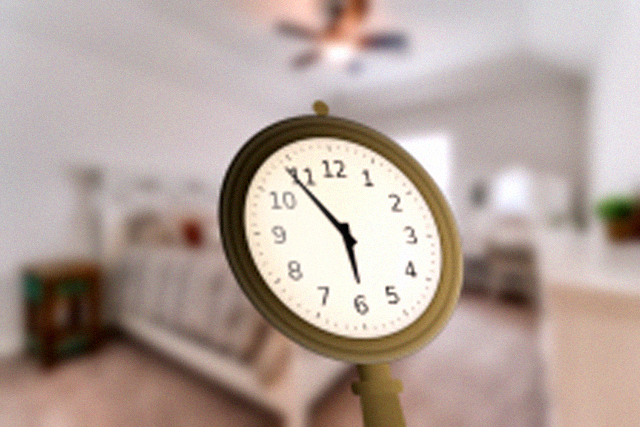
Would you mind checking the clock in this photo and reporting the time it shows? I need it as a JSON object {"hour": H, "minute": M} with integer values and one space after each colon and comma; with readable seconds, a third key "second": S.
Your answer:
{"hour": 5, "minute": 54}
